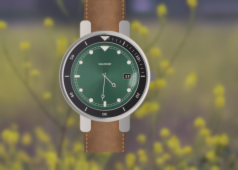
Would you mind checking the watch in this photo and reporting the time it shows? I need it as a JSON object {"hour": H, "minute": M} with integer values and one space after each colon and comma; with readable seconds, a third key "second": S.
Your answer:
{"hour": 4, "minute": 31}
